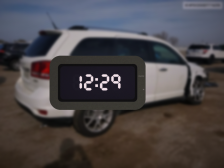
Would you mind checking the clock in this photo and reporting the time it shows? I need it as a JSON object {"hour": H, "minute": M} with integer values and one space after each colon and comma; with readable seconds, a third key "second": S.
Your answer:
{"hour": 12, "minute": 29}
